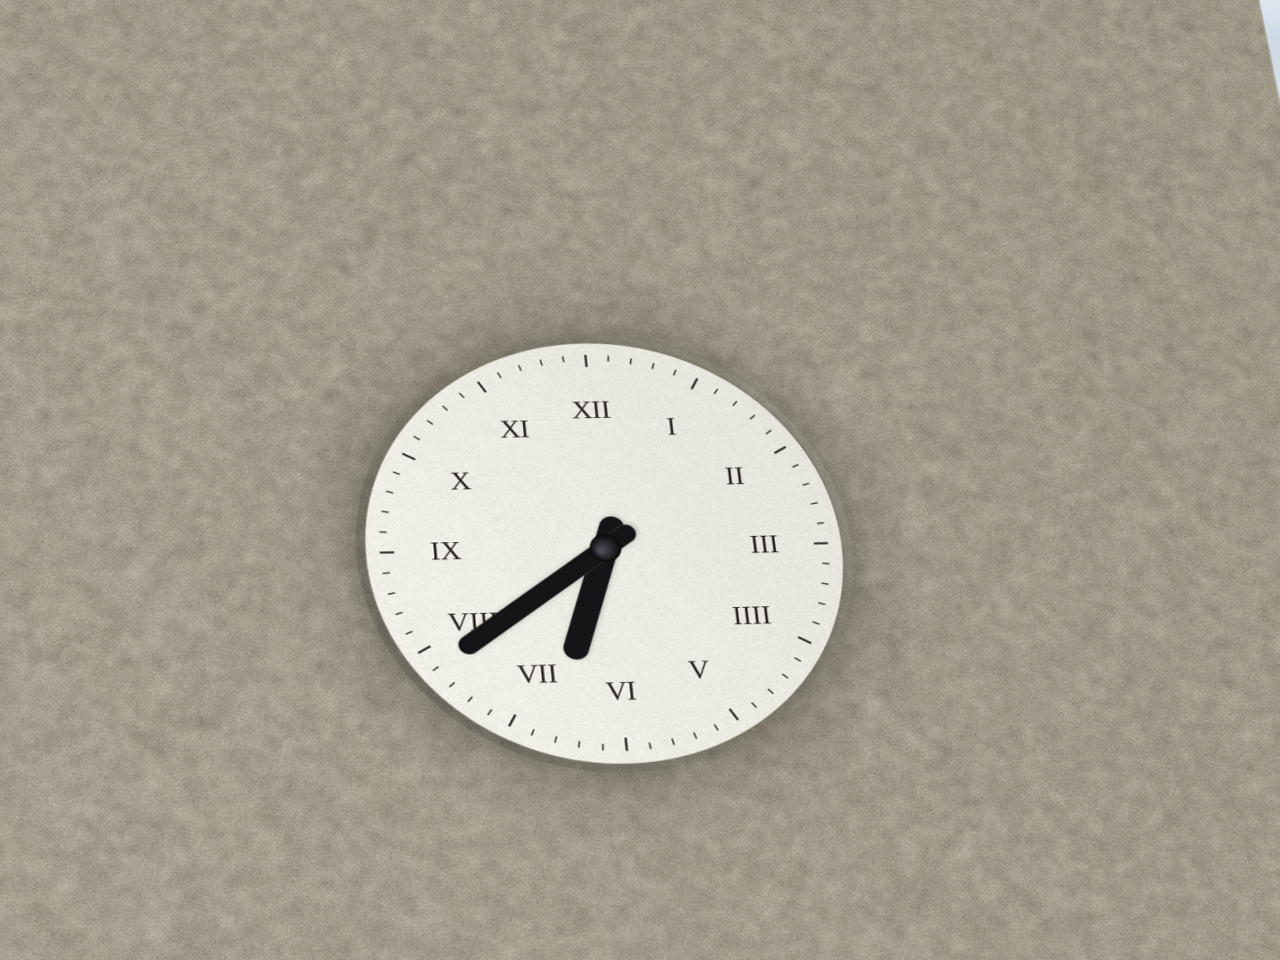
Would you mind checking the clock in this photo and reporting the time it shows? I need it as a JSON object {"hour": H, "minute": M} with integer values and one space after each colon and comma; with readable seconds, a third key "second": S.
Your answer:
{"hour": 6, "minute": 39}
